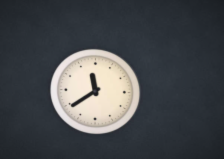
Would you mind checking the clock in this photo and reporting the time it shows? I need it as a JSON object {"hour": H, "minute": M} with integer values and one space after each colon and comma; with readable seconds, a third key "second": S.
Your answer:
{"hour": 11, "minute": 39}
